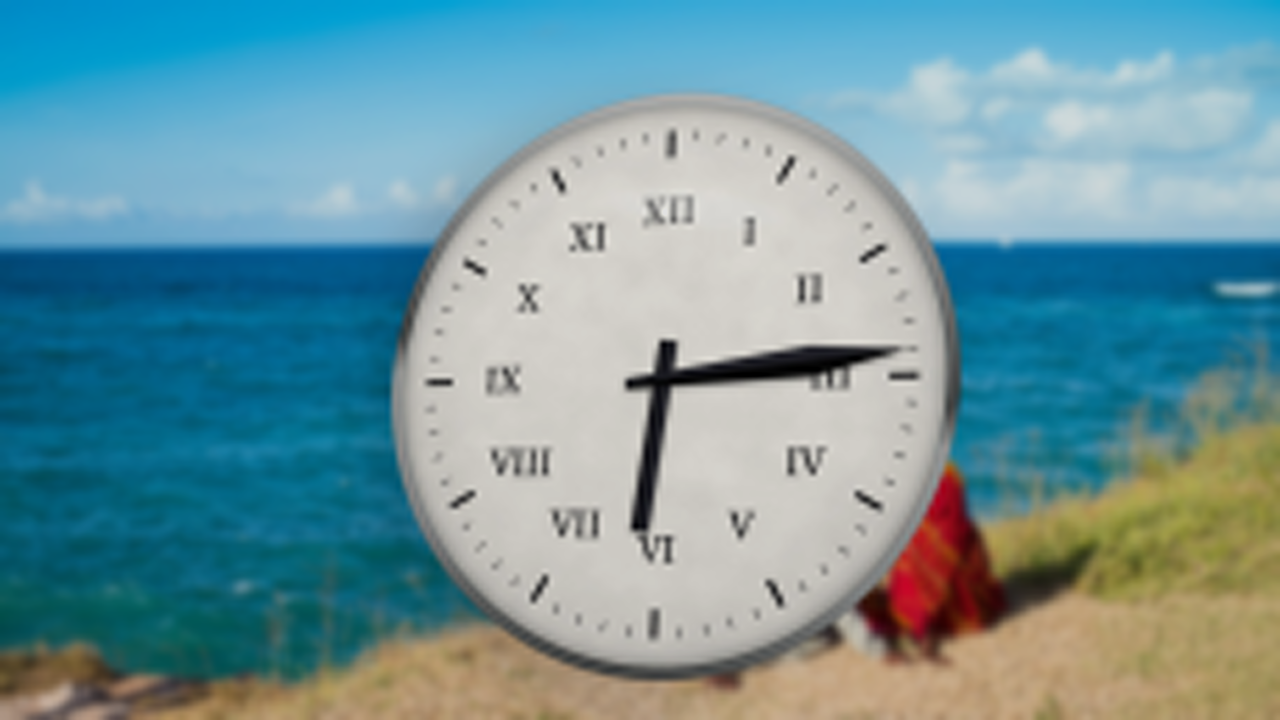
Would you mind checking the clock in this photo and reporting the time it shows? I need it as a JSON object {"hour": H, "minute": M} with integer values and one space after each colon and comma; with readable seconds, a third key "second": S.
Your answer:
{"hour": 6, "minute": 14}
